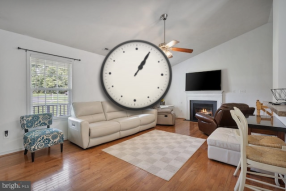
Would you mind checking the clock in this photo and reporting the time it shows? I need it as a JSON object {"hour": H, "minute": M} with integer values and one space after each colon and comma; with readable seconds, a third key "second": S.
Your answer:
{"hour": 1, "minute": 5}
